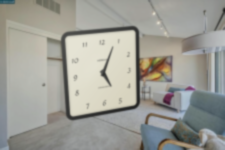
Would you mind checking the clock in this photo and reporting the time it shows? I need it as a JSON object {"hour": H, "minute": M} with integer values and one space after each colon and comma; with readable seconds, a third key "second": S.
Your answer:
{"hour": 5, "minute": 4}
